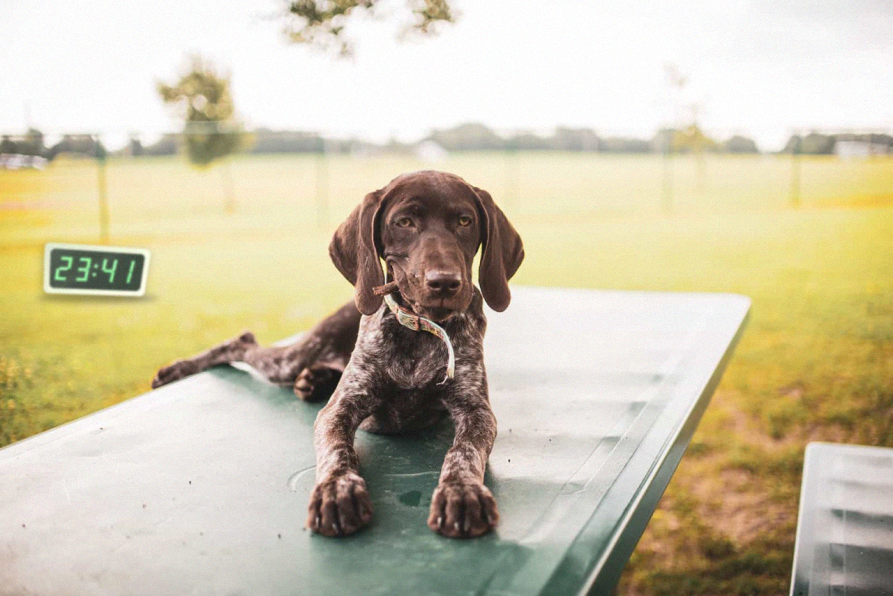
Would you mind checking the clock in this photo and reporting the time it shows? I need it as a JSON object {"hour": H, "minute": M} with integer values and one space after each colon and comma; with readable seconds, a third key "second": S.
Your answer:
{"hour": 23, "minute": 41}
